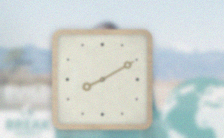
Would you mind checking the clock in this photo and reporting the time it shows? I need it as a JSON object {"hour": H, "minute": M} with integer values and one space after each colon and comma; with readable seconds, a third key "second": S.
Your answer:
{"hour": 8, "minute": 10}
